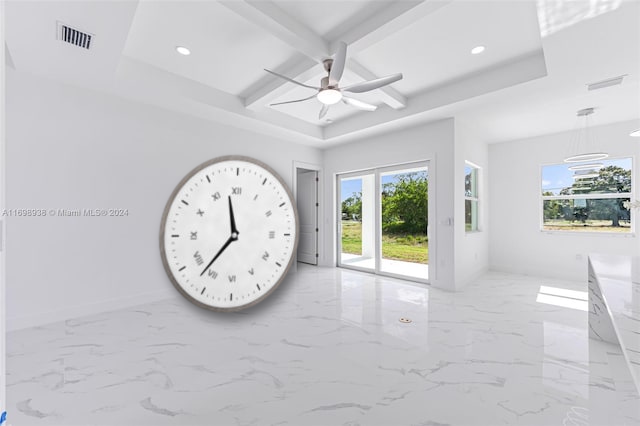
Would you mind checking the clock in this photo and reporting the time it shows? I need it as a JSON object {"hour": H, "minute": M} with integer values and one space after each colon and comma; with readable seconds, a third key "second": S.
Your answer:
{"hour": 11, "minute": 37}
